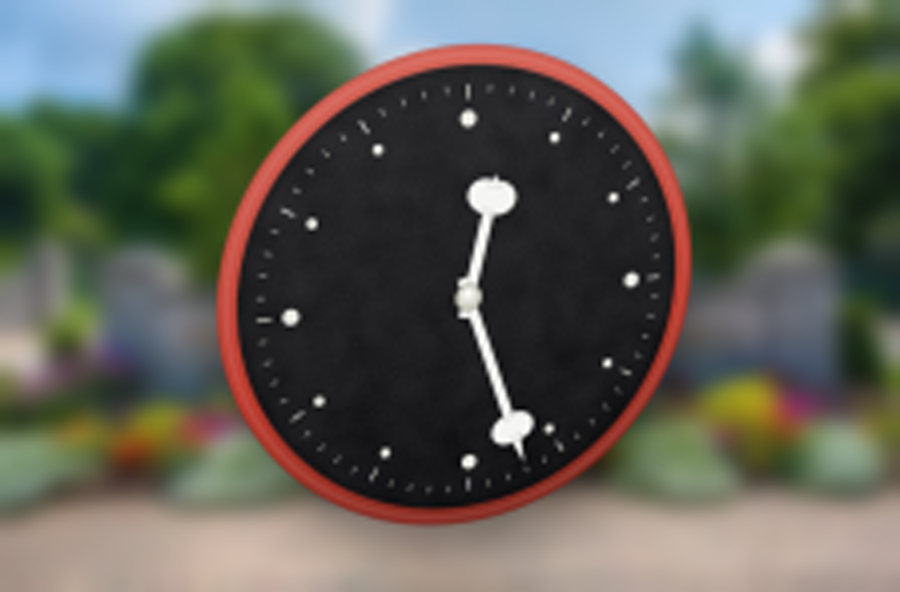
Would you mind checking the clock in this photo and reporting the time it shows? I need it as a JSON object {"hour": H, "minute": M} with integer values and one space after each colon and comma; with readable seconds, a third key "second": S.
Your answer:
{"hour": 12, "minute": 27}
